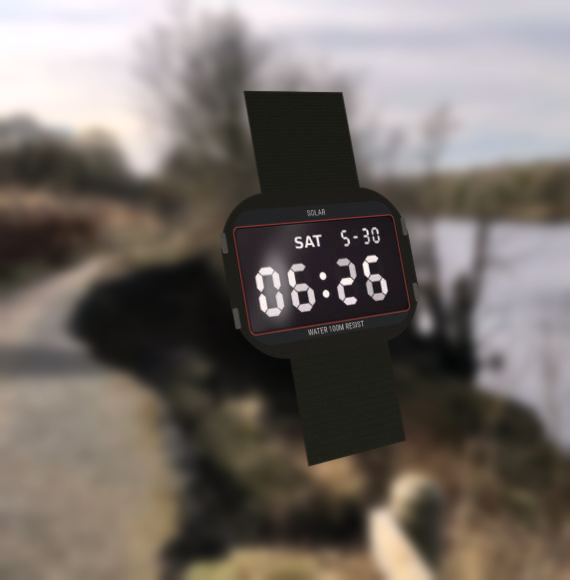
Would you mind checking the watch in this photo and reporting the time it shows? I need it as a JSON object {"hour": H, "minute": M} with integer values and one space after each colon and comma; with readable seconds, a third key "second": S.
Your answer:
{"hour": 6, "minute": 26}
